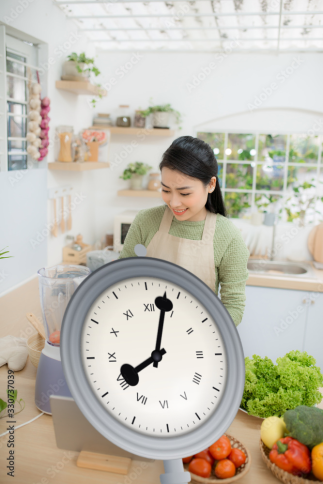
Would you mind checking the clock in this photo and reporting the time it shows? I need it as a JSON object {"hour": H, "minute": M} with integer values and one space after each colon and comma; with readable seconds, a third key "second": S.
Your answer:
{"hour": 8, "minute": 3}
